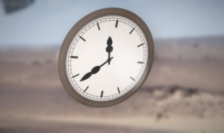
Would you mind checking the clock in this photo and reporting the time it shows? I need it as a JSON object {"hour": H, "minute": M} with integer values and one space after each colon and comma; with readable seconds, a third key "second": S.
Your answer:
{"hour": 11, "minute": 38}
